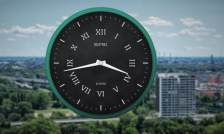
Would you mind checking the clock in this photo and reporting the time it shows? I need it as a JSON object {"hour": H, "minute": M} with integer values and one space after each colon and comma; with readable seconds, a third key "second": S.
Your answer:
{"hour": 3, "minute": 43}
